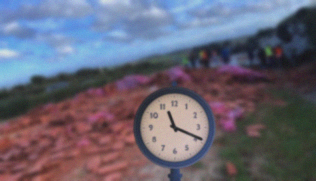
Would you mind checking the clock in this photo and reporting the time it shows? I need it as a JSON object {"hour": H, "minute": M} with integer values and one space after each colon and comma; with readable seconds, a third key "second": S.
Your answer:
{"hour": 11, "minute": 19}
